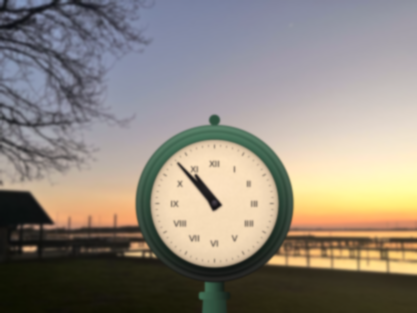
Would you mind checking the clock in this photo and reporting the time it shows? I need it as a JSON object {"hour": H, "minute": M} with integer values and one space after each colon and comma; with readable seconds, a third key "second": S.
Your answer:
{"hour": 10, "minute": 53}
